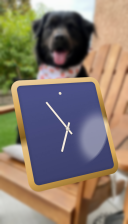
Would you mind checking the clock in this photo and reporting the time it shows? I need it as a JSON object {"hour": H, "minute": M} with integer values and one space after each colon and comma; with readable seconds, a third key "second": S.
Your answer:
{"hour": 6, "minute": 55}
